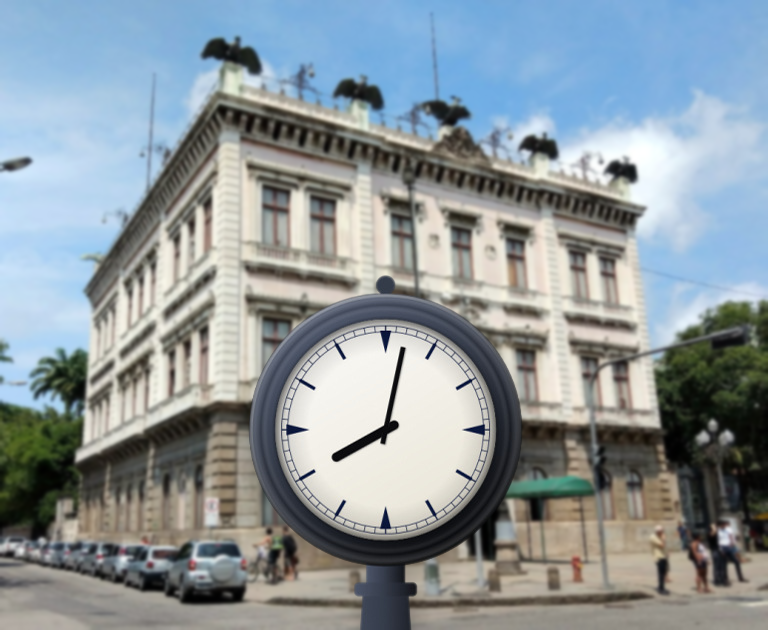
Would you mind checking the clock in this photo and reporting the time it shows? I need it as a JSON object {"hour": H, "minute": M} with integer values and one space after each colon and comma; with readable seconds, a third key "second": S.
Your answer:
{"hour": 8, "minute": 2}
